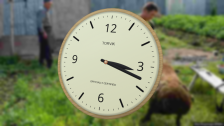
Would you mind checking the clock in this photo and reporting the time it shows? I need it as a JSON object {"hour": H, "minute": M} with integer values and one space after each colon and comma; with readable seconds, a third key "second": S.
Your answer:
{"hour": 3, "minute": 18}
